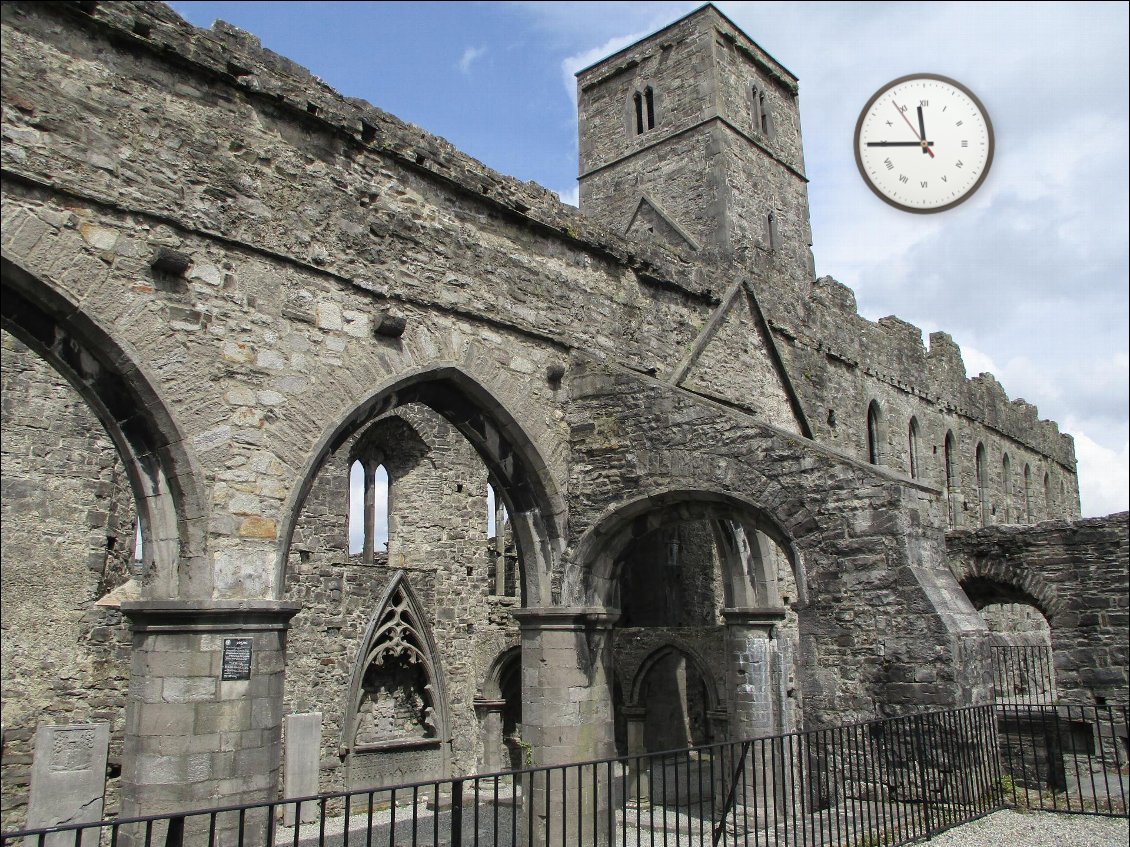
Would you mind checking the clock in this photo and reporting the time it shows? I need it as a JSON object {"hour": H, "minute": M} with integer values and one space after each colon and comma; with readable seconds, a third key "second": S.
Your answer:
{"hour": 11, "minute": 44, "second": 54}
